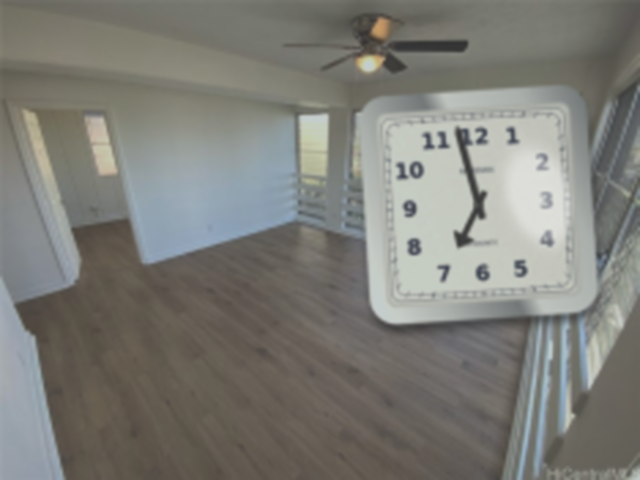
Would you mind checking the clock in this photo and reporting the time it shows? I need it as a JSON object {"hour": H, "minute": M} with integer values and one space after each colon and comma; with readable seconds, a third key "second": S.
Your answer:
{"hour": 6, "minute": 58}
